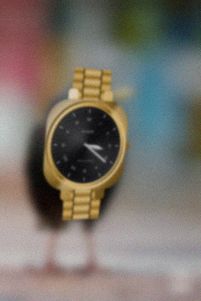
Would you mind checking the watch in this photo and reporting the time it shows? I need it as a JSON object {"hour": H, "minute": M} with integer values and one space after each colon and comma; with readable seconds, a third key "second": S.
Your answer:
{"hour": 3, "minute": 21}
